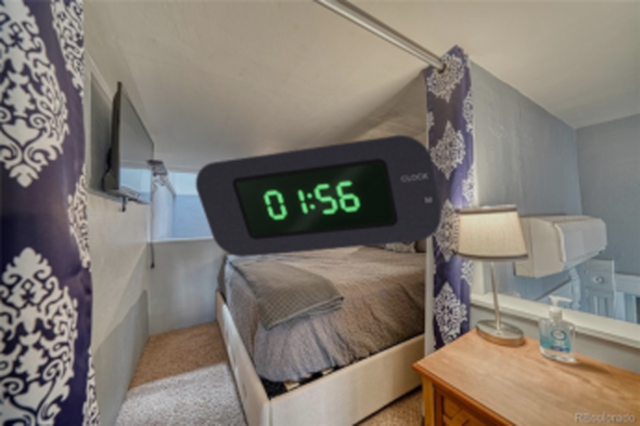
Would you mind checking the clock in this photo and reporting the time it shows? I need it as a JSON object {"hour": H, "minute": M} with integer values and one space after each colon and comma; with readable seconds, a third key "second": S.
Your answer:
{"hour": 1, "minute": 56}
